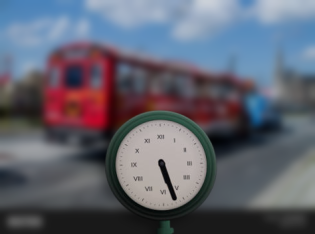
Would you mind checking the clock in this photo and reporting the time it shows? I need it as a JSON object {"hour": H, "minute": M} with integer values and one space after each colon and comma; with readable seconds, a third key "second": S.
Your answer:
{"hour": 5, "minute": 27}
